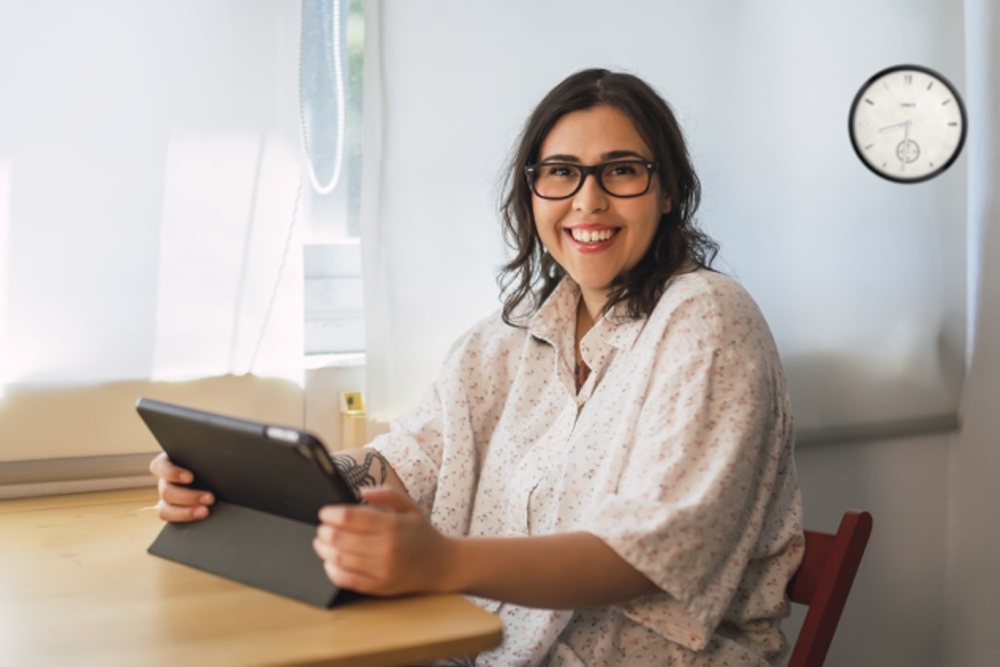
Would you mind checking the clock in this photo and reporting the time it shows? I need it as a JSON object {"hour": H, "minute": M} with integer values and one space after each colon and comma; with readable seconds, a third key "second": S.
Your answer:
{"hour": 8, "minute": 31}
